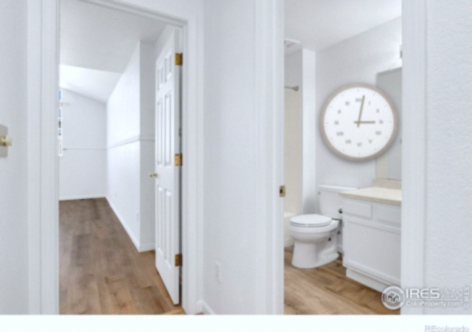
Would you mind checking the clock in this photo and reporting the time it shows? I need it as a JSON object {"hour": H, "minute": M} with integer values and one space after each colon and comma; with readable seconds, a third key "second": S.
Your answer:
{"hour": 3, "minute": 2}
